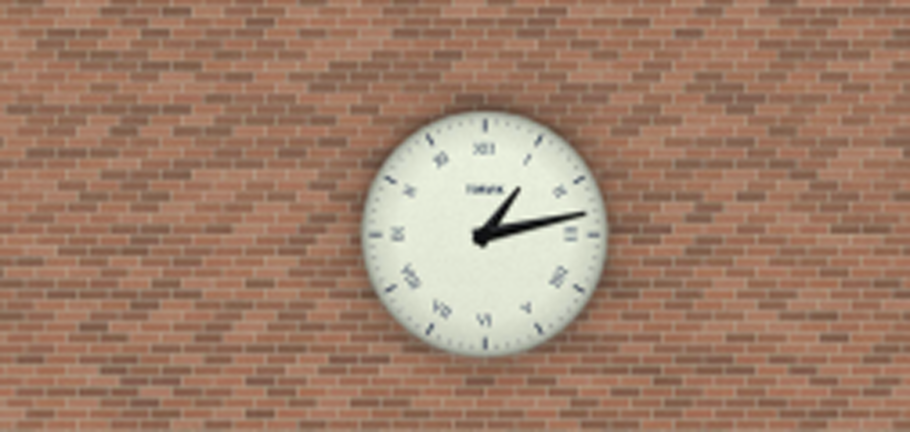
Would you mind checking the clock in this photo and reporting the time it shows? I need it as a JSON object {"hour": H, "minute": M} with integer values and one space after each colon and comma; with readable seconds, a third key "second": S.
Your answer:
{"hour": 1, "minute": 13}
